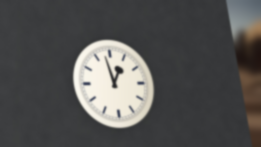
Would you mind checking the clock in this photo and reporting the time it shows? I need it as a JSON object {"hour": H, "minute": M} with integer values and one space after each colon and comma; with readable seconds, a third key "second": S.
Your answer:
{"hour": 12, "minute": 58}
